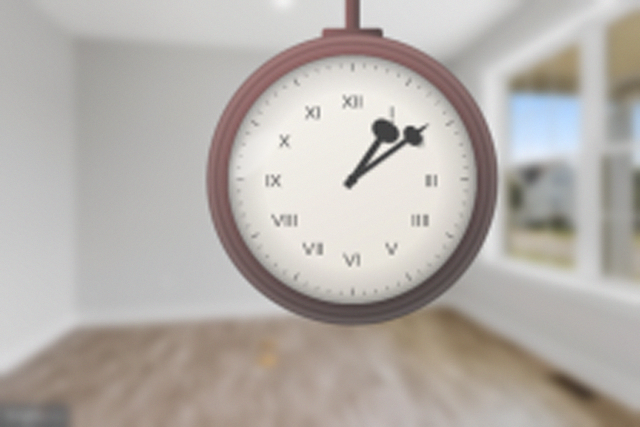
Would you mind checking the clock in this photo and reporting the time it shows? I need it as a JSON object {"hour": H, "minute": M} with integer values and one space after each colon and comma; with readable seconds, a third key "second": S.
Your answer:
{"hour": 1, "minute": 9}
